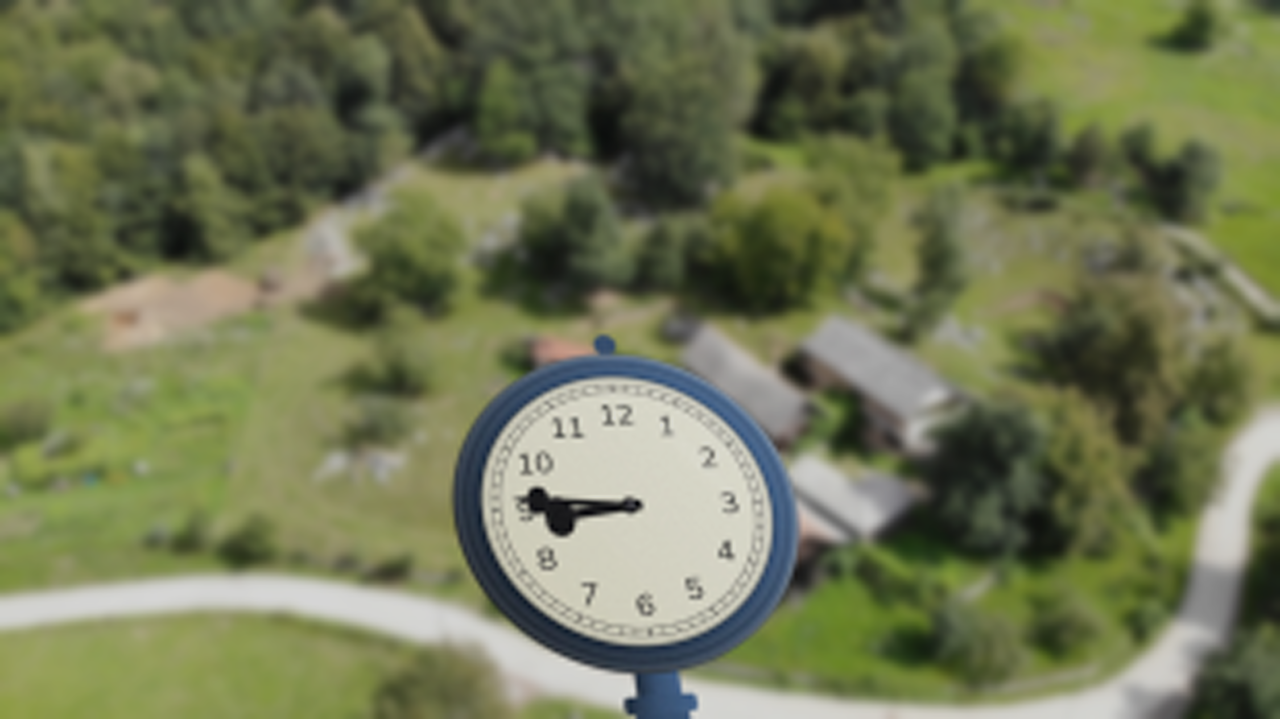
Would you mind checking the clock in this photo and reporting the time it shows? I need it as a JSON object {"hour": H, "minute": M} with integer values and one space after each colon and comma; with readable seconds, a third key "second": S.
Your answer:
{"hour": 8, "minute": 46}
